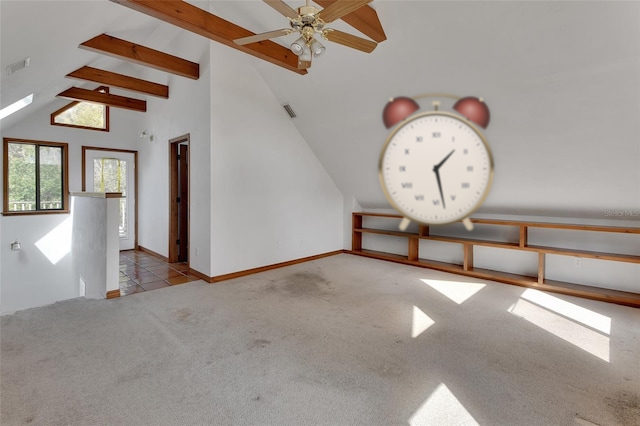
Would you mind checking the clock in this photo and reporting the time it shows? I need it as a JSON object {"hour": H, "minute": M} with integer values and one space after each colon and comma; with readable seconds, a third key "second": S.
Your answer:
{"hour": 1, "minute": 28}
